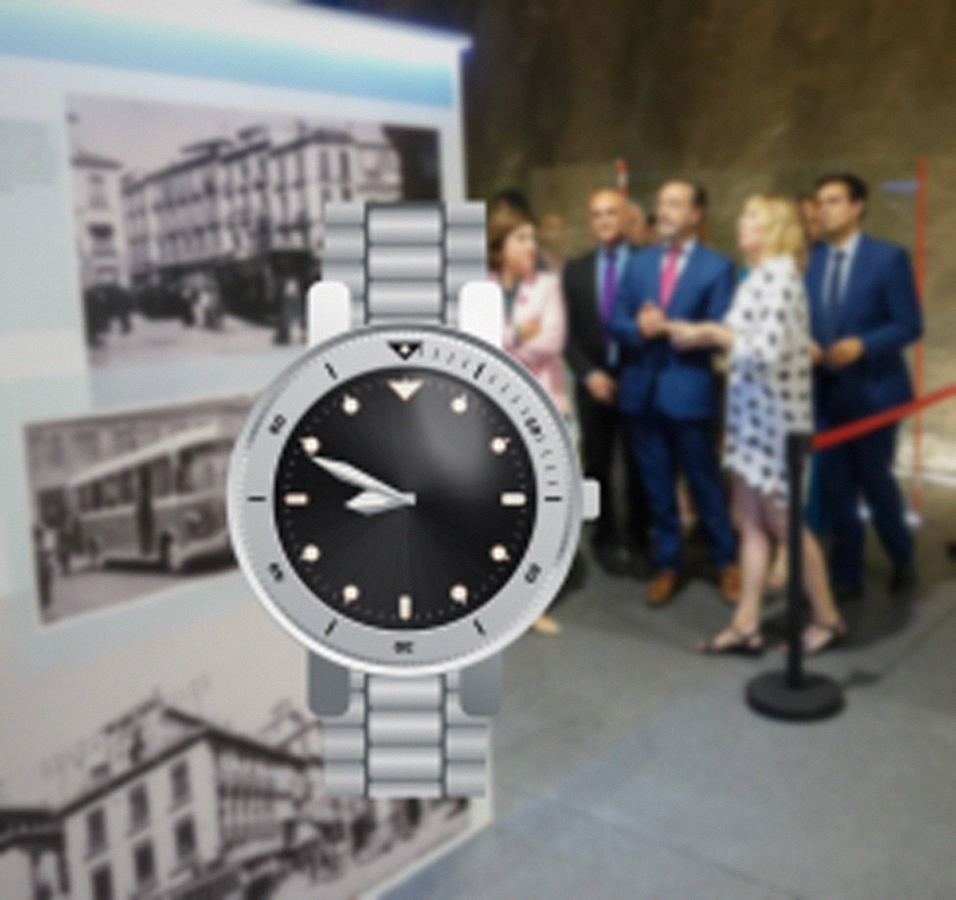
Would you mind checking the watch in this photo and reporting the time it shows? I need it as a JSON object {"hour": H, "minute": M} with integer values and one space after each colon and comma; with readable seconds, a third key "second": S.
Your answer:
{"hour": 8, "minute": 49}
